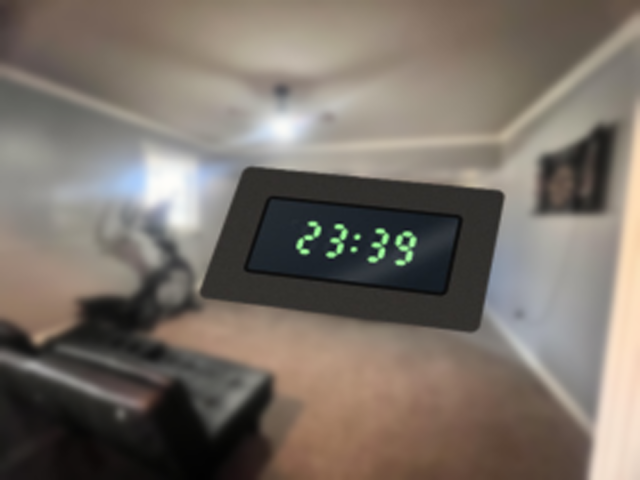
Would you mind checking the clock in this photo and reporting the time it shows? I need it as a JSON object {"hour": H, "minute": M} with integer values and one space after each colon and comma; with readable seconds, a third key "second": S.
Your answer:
{"hour": 23, "minute": 39}
